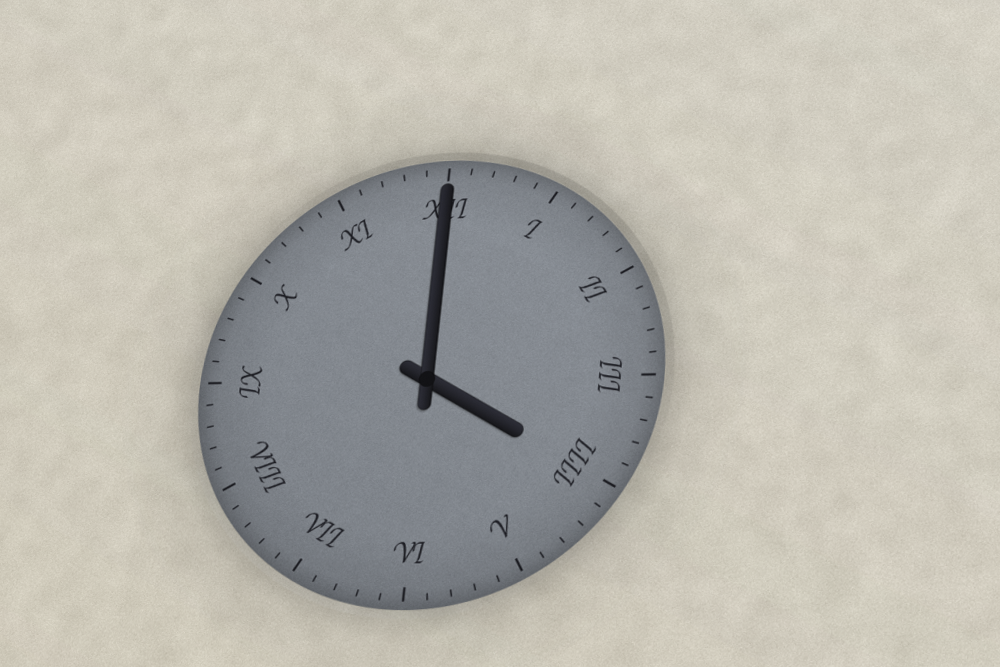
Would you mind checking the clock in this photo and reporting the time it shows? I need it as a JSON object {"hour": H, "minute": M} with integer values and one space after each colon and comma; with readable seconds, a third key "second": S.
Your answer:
{"hour": 4, "minute": 0}
